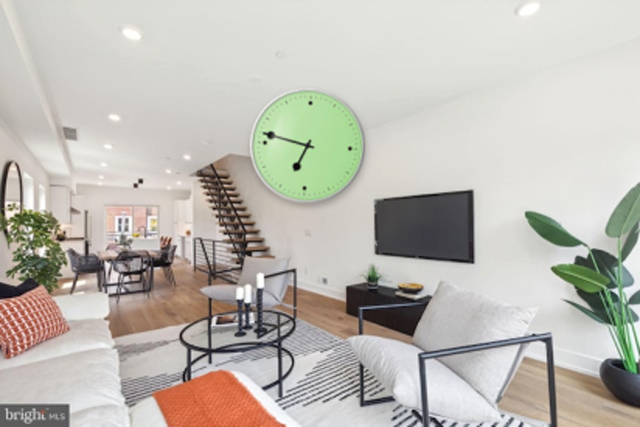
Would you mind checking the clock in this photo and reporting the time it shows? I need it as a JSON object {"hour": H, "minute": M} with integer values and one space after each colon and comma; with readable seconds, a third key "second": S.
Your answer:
{"hour": 6, "minute": 47}
